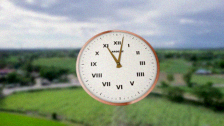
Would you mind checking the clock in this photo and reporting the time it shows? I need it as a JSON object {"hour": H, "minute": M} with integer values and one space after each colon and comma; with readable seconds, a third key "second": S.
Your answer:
{"hour": 11, "minute": 2}
